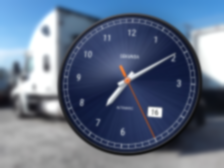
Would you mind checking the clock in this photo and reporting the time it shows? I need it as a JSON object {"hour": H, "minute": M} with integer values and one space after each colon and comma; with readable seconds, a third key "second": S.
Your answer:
{"hour": 7, "minute": 9, "second": 25}
